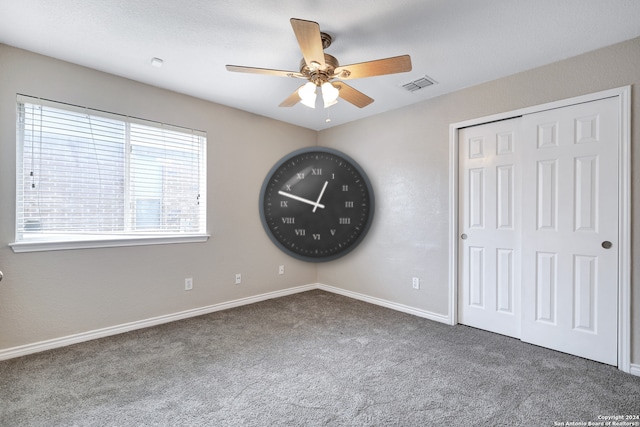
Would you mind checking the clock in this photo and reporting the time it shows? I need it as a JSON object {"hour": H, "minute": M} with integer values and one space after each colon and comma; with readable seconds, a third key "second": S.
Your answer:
{"hour": 12, "minute": 48}
